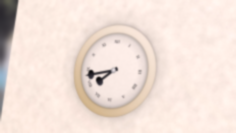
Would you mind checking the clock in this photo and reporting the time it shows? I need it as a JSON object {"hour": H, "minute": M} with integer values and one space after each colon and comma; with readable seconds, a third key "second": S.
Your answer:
{"hour": 7, "minute": 43}
